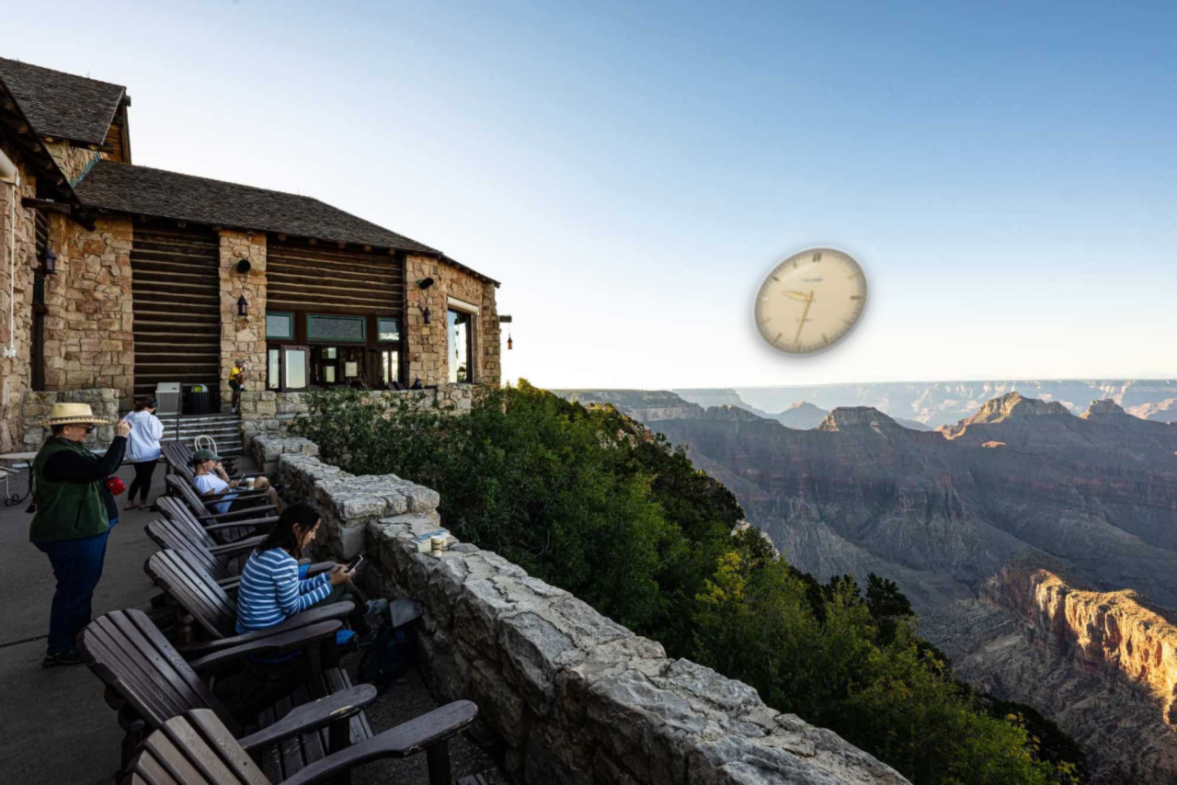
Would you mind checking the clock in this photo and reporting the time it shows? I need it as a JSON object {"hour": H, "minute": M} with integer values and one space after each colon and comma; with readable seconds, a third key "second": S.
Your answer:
{"hour": 9, "minute": 31}
